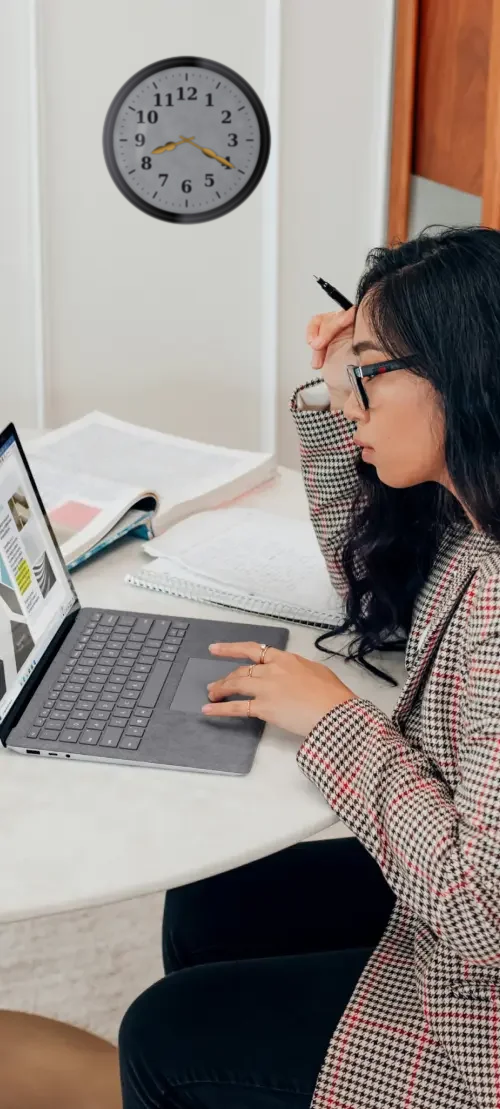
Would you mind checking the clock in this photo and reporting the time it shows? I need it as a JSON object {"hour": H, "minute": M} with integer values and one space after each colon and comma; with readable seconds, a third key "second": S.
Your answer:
{"hour": 8, "minute": 20}
